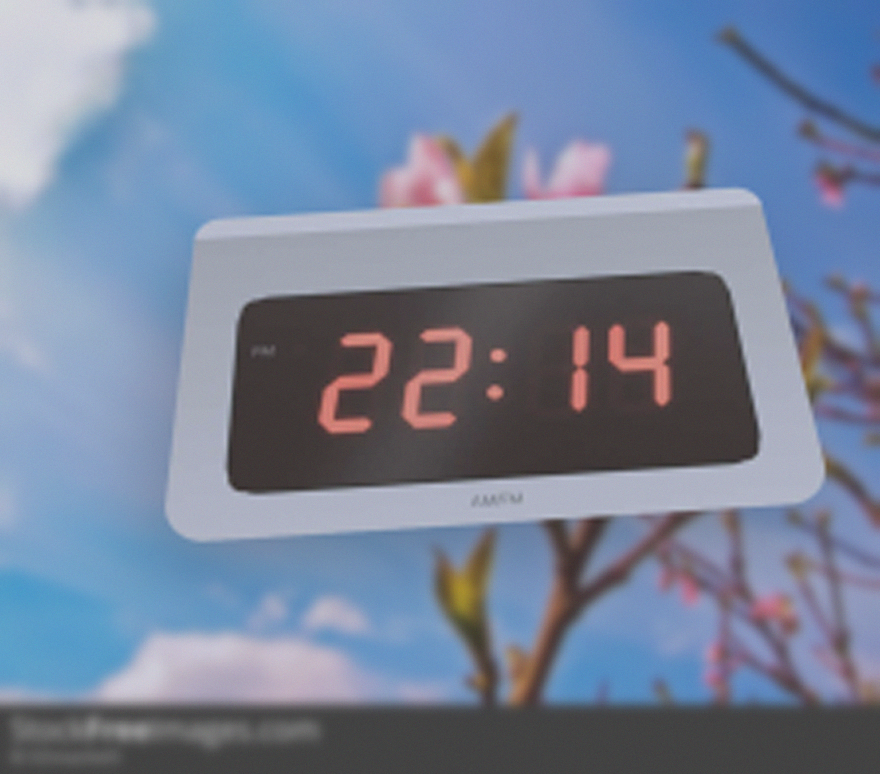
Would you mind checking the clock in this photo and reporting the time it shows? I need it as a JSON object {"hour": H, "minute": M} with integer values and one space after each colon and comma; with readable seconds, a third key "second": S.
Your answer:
{"hour": 22, "minute": 14}
